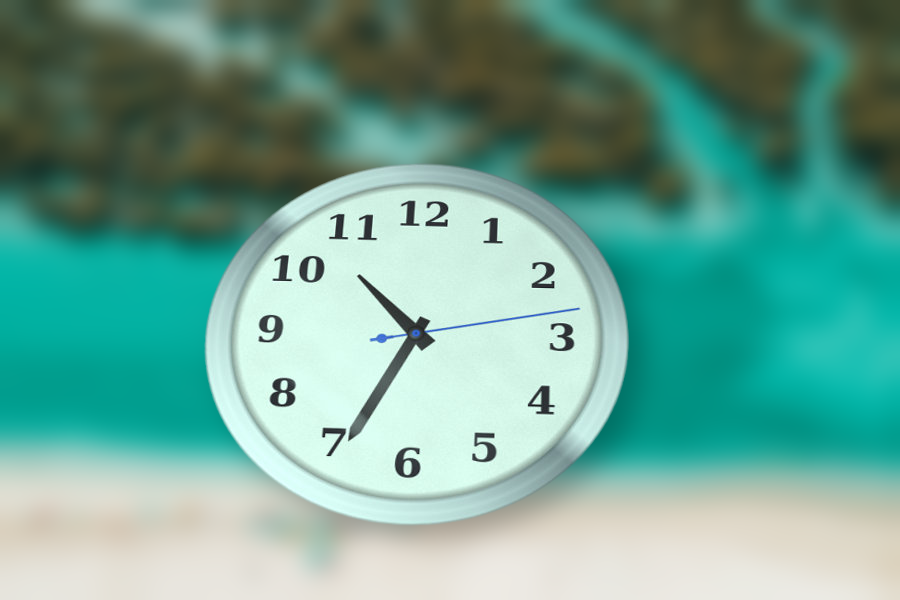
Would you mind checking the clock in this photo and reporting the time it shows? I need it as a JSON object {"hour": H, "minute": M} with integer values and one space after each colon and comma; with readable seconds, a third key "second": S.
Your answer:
{"hour": 10, "minute": 34, "second": 13}
